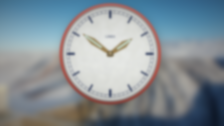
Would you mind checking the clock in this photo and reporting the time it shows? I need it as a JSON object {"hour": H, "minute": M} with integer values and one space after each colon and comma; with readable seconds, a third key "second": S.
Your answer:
{"hour": 1, "minute": 51}
